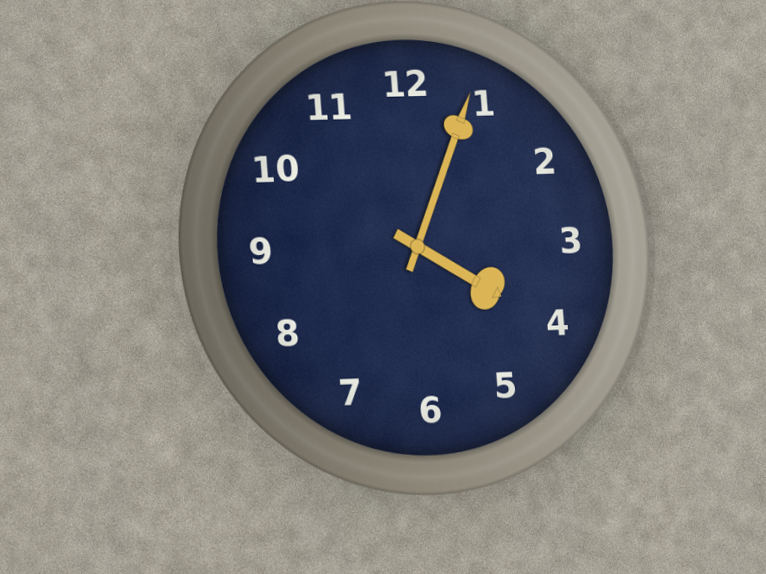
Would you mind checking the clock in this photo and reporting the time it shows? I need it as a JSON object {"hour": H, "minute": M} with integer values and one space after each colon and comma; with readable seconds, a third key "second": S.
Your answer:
{"hour": 4, "minute": 4}
